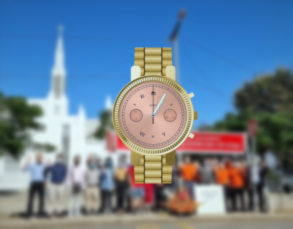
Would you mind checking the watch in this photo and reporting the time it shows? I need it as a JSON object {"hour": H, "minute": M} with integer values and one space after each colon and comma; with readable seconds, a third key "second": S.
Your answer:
{"hour": 1, "minute": 5}
